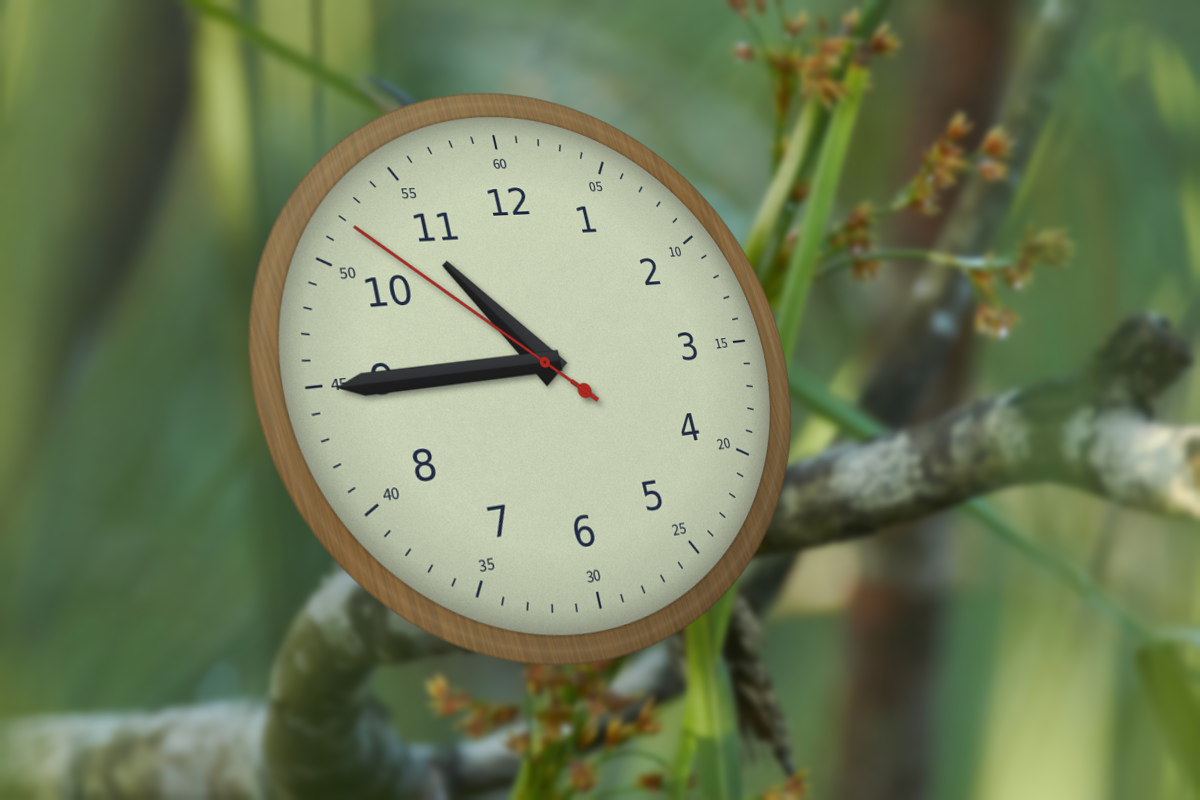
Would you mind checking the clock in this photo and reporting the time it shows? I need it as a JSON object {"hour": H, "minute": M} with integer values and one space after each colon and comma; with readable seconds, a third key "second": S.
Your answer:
{"hour": 10, "minute": 44, "second": 52}
